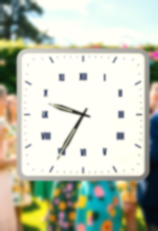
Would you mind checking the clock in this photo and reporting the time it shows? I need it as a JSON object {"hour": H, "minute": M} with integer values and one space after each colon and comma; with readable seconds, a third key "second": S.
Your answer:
{"hour": 9, "minute": 35}
